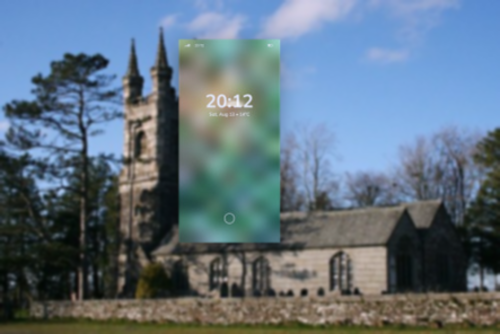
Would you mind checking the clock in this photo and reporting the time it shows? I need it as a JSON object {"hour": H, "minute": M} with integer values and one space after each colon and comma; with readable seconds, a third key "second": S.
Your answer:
{"hour": 20, "minute": 12}
